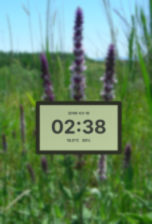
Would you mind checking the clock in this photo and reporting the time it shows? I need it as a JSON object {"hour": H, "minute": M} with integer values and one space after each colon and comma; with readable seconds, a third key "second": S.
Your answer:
{"hour": 2, "minute": 38}
